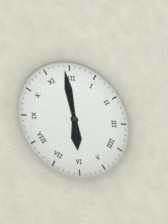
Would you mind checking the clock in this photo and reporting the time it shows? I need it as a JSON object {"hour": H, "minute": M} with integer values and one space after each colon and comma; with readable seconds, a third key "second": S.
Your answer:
{"hour": 5, "minute": 59}
